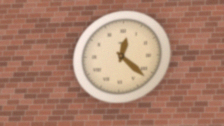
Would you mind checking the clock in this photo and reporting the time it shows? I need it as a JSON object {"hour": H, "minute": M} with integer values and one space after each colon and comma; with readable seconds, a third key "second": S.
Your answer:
{"hour": 12, "minute": 22}
